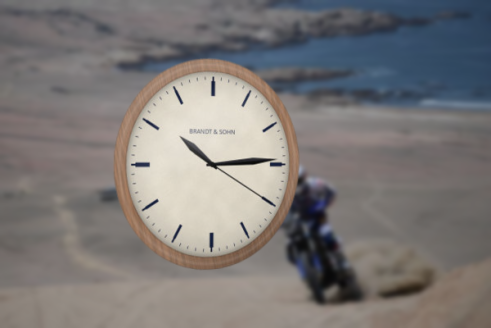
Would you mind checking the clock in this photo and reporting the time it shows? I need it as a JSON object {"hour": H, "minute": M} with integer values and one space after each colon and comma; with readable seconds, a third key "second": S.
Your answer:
{"hour": 10, "minute": 14, "second": 20}
